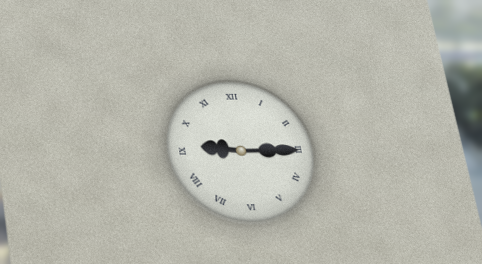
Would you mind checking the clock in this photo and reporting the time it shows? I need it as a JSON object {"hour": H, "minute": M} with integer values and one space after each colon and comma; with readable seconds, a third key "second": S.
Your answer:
{"hour": 9, "minute": 15}
